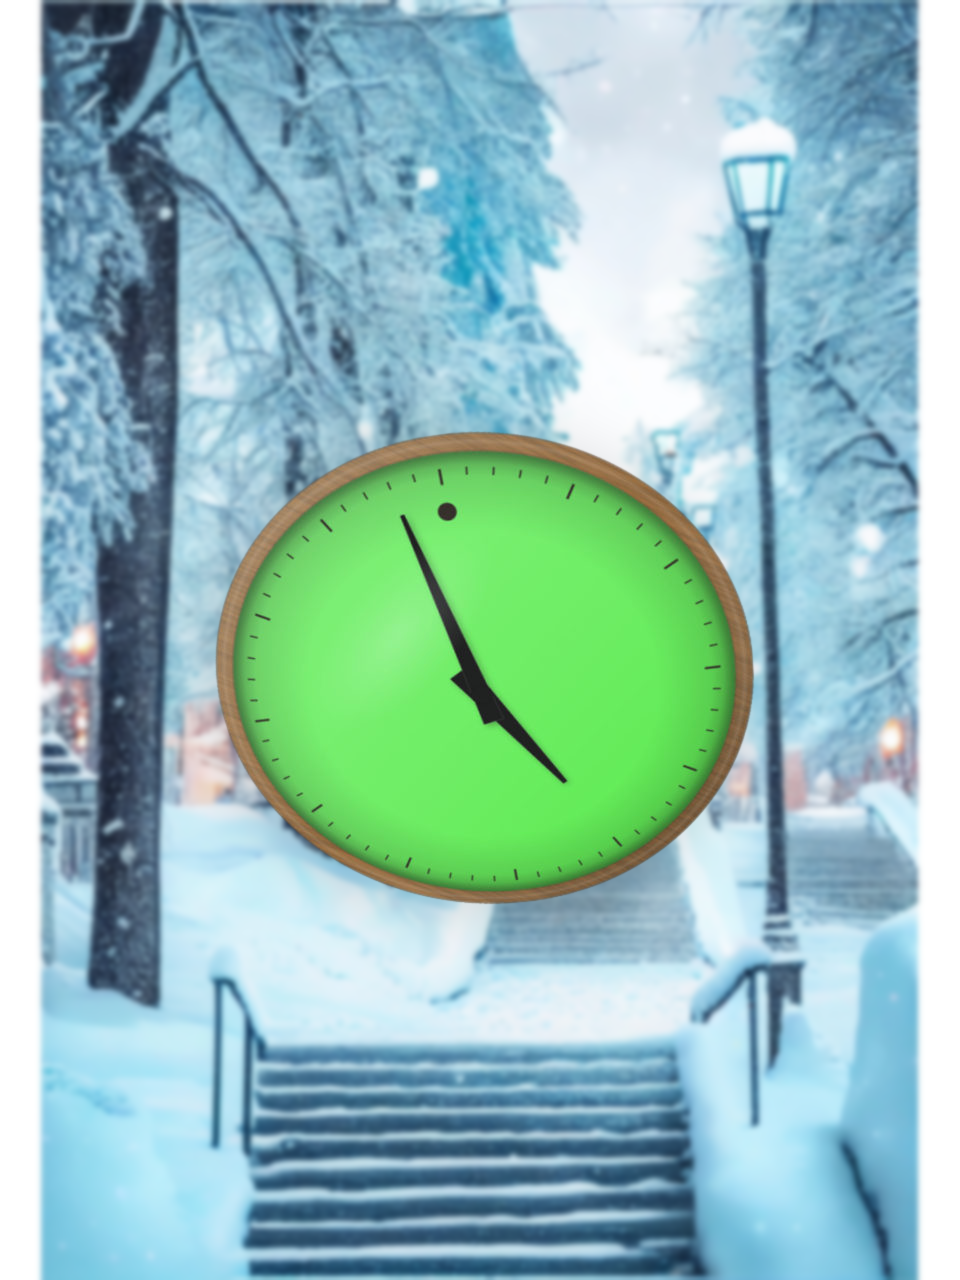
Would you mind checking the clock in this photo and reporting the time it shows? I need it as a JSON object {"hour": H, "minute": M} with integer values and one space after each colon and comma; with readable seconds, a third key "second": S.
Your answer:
{"hour": 4, "minute": 58}
